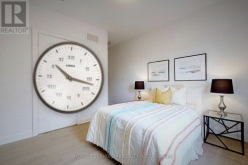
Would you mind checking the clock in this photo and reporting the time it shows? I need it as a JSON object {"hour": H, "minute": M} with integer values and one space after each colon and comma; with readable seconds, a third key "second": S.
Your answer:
{"hour": 10, "minute": 17}
